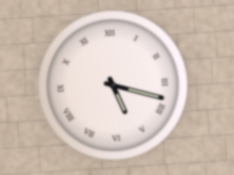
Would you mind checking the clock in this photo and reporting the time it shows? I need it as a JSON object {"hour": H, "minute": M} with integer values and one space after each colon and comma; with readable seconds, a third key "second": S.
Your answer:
{"hour": 5, "minute": 18}
